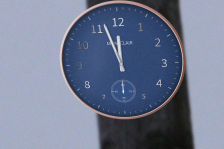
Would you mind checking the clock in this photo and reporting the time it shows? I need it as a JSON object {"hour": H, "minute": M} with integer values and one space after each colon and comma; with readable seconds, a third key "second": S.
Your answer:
{"hour": 11, "minute": 57}
